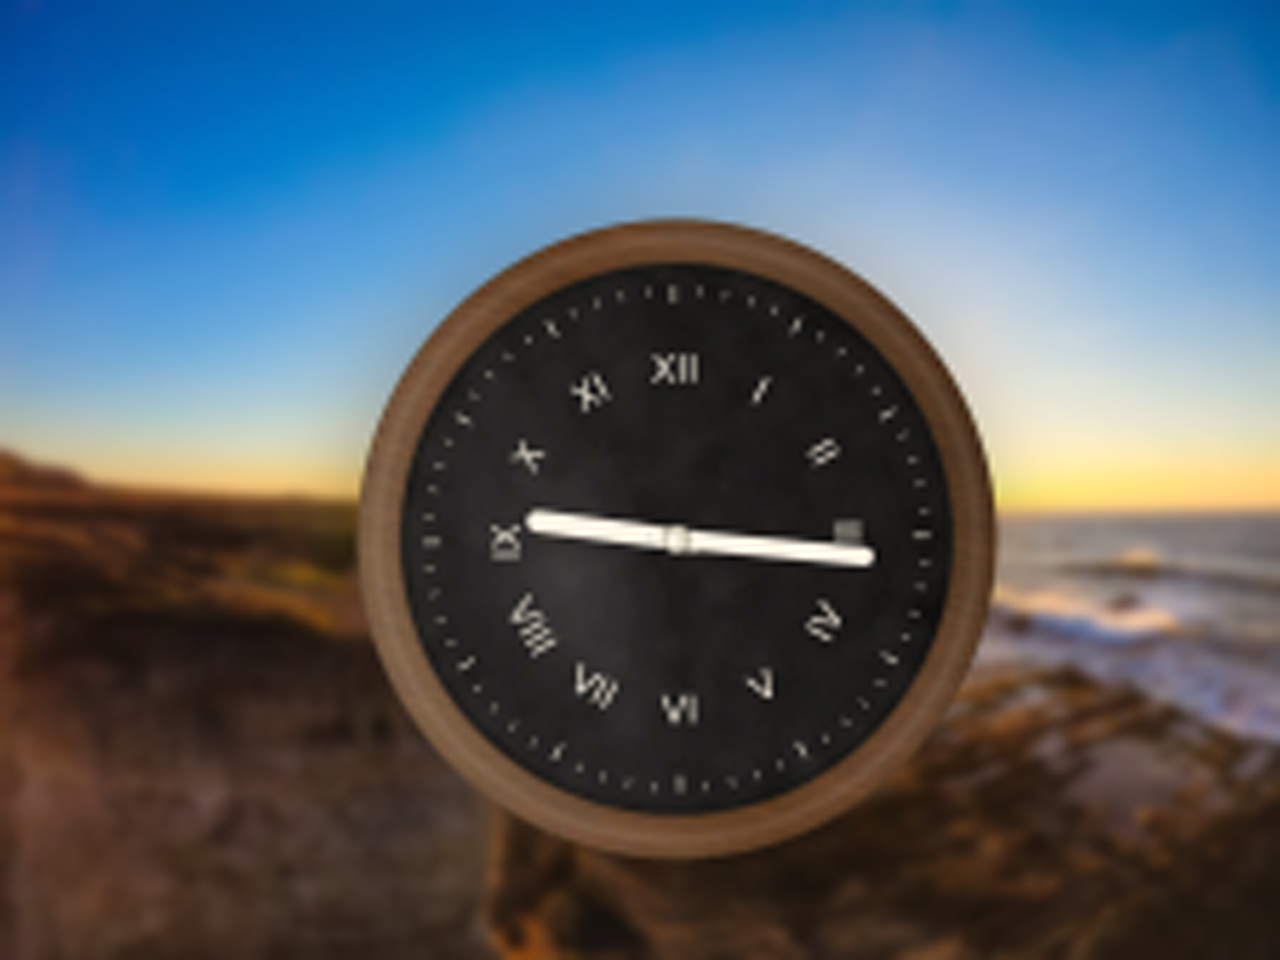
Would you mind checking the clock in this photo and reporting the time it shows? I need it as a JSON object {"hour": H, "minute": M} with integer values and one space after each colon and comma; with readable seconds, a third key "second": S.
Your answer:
{"hour": 9, "minute": 16}
